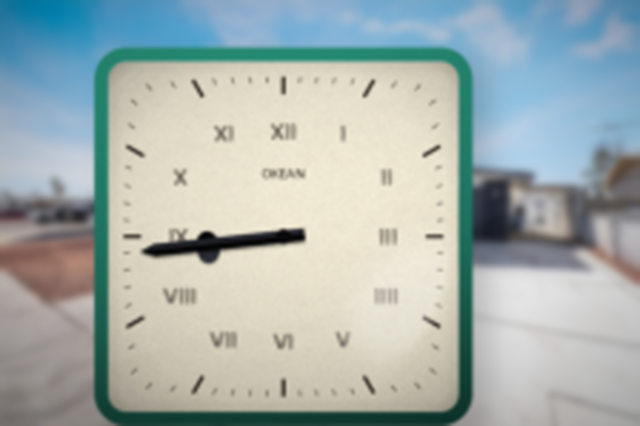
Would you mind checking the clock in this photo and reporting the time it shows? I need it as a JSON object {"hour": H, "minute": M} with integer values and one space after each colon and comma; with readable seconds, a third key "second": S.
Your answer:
{"hour": 8, "minute": 44}
